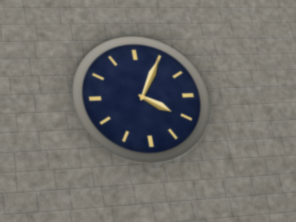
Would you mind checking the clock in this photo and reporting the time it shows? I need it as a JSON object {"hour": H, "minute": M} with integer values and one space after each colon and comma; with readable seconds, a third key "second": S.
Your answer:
{"hour": 4, "minute": 5}
